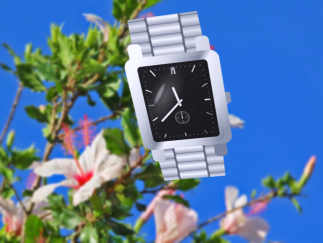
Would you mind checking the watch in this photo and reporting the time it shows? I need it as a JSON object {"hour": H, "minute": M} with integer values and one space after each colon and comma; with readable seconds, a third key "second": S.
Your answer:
{"hour": 11, "minute": 38}
